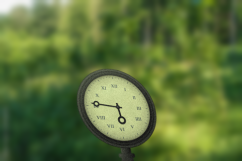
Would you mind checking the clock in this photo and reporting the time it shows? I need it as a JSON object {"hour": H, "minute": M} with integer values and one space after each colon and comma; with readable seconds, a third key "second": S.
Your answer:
{"hour": 5, "minute": 46}
